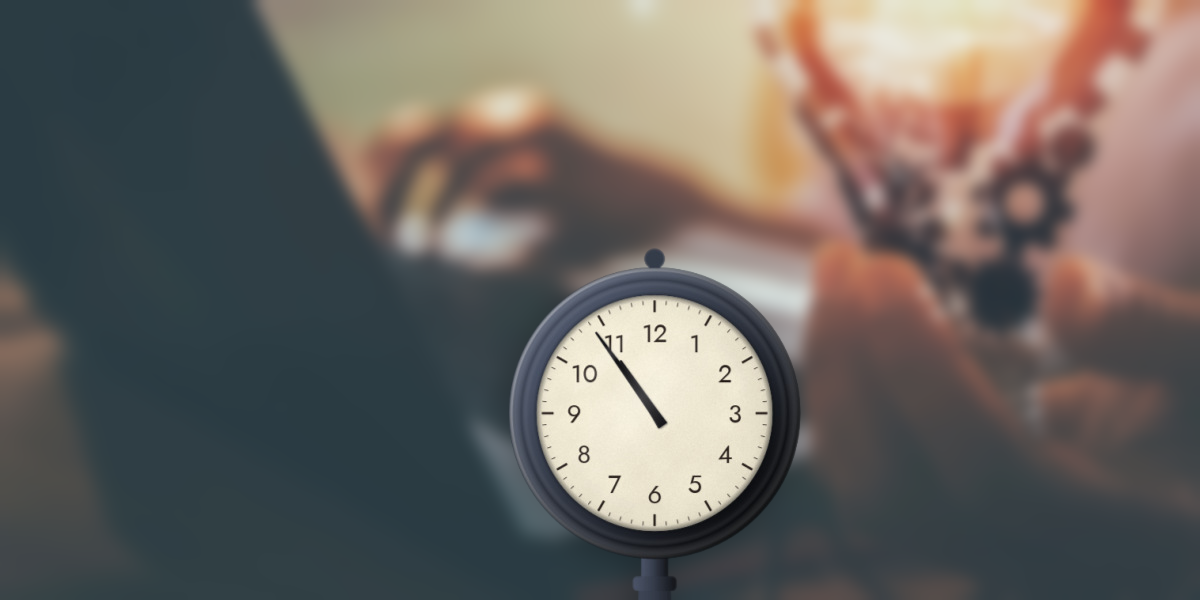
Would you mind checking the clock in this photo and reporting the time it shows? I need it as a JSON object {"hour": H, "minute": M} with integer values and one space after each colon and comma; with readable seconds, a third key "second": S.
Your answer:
{"hour": 10, "minute": 54}
